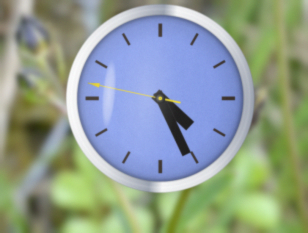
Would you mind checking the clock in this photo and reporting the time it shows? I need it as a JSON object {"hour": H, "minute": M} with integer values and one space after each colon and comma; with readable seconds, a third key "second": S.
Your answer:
{"hour": 4, "minute": 25, "second": 47}
